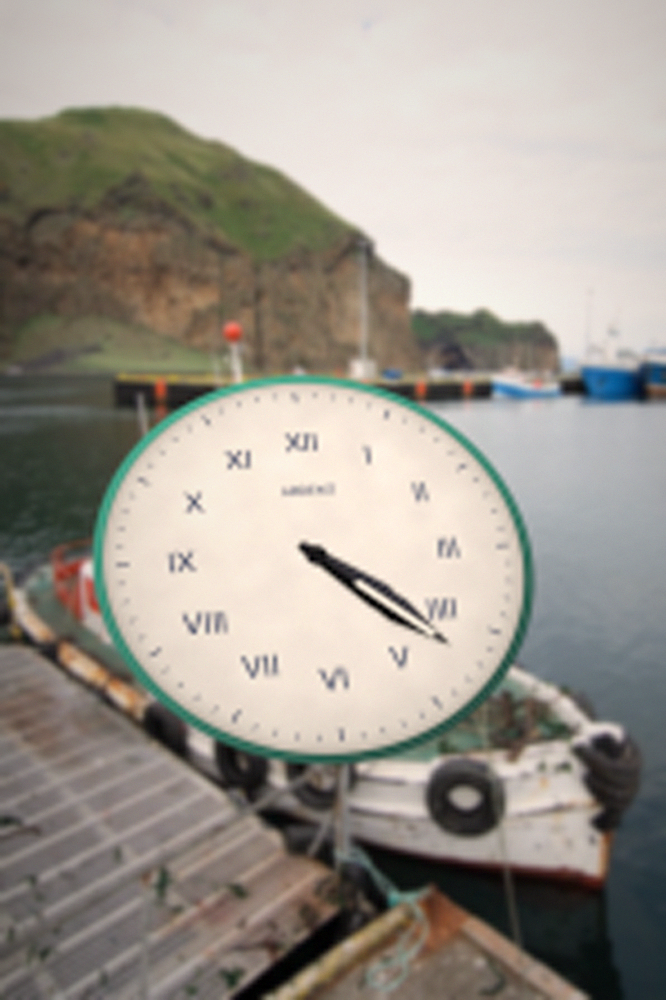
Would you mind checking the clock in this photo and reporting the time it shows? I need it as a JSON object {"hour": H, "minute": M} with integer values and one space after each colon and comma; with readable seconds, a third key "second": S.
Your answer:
{"hour": 4, "minute": 22}
